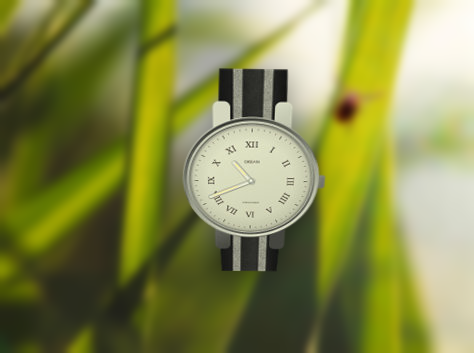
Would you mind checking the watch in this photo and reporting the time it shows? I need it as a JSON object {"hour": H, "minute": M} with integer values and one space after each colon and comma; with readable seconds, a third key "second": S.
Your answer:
{"hour": 10, "minute": 41}
